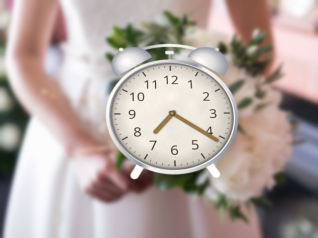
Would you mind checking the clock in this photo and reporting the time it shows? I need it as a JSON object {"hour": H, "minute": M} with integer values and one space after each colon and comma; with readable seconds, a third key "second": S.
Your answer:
{"hour": 7, "minute": 21}
